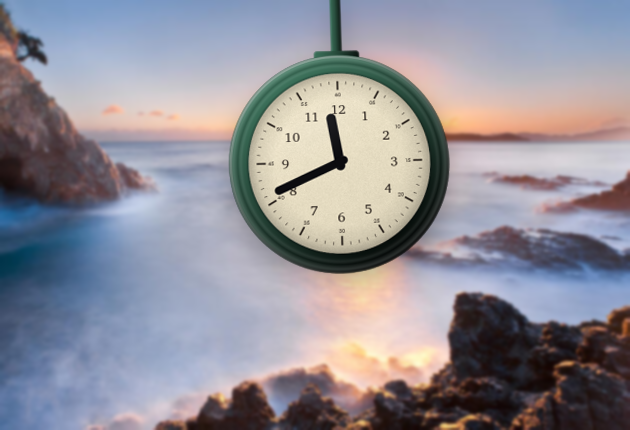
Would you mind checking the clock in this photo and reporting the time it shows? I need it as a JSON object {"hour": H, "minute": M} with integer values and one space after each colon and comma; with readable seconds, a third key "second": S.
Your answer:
{"hour": 11, "minute": 41}
